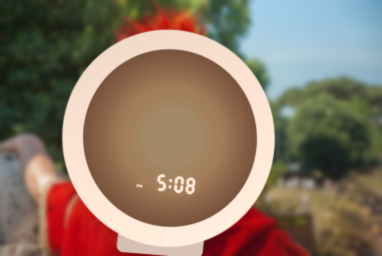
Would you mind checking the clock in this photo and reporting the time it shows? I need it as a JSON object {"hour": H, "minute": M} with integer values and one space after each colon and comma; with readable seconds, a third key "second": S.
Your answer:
{"hour": 5, "minute": 8}
